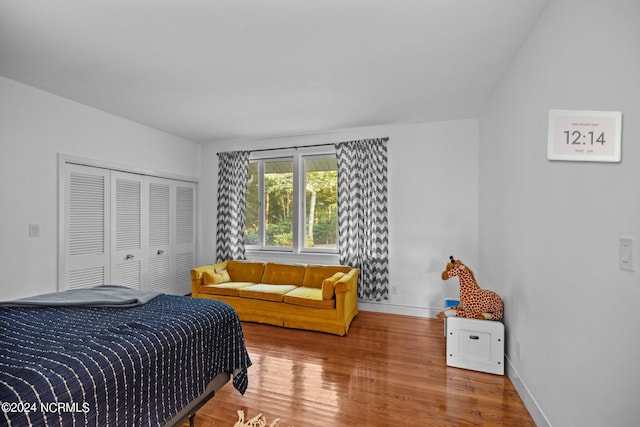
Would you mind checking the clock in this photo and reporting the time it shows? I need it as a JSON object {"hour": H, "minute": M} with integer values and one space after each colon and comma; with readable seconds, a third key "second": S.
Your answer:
{"hour": 12, "minute": 14}
